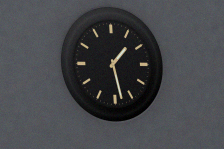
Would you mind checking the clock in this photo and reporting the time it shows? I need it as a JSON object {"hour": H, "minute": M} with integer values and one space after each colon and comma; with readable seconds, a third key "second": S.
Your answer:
{"hour": 1, "minute": 28}
